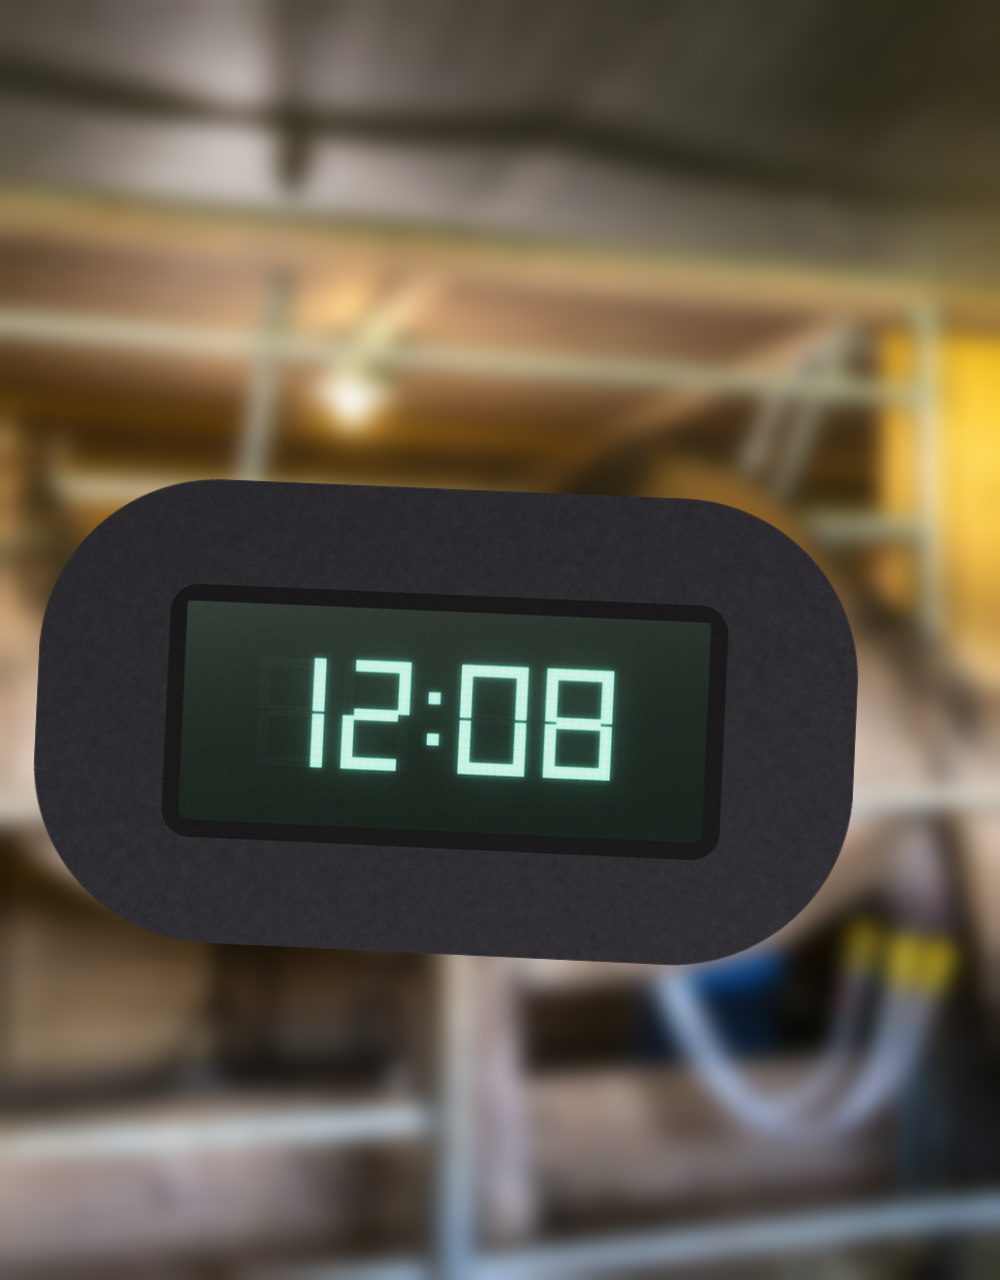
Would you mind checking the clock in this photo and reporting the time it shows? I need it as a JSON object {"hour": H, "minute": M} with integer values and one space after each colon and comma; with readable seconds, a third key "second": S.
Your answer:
{"hour": 12, "minute": 8}
